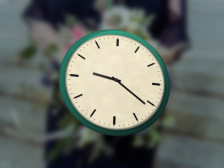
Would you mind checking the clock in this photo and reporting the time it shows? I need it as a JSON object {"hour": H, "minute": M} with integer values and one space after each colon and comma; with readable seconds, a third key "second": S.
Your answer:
{"hour": 9, "minute": 21}
